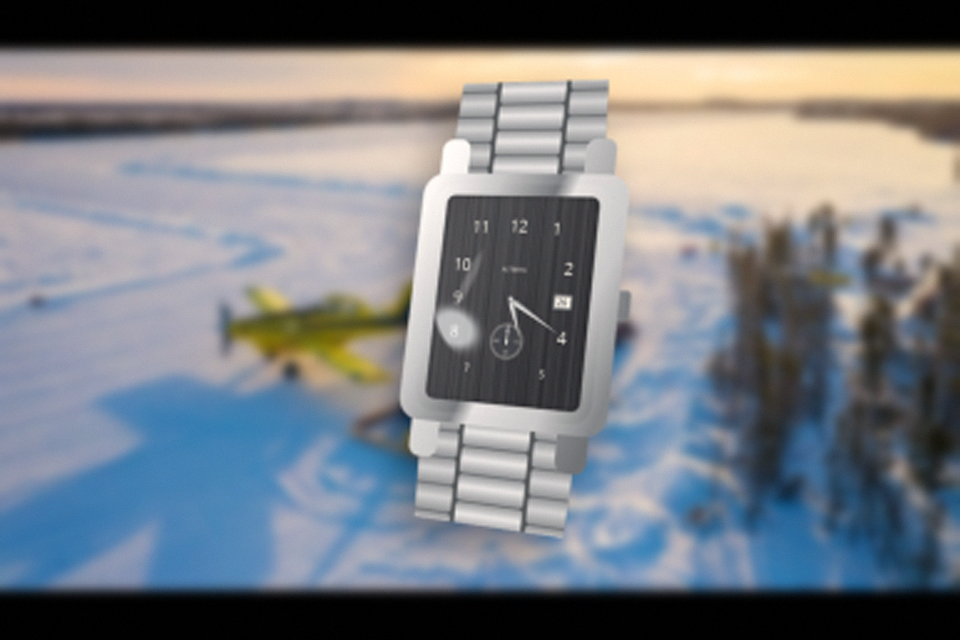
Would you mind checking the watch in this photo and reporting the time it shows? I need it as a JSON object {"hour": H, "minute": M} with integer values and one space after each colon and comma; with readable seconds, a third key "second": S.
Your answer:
{"hour": 5, "minute": 20}
